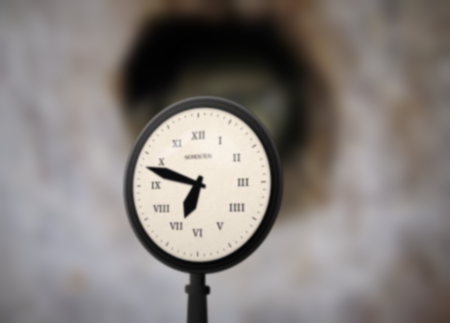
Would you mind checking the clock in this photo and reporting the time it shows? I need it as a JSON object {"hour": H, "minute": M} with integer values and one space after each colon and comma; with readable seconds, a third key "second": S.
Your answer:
{"hour": 6, "minute": 48}
